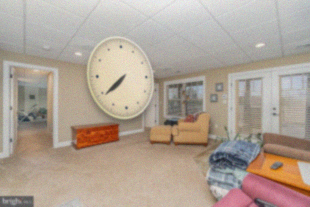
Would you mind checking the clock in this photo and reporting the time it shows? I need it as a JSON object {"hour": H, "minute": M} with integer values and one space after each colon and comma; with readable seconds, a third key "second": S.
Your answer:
{"hour": 7, "minute": 39}
